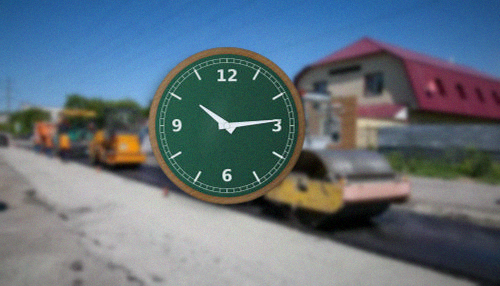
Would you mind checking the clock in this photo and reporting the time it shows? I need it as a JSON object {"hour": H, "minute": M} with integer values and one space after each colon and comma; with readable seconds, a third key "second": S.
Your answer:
{"hour": 10, "minute": 14}
